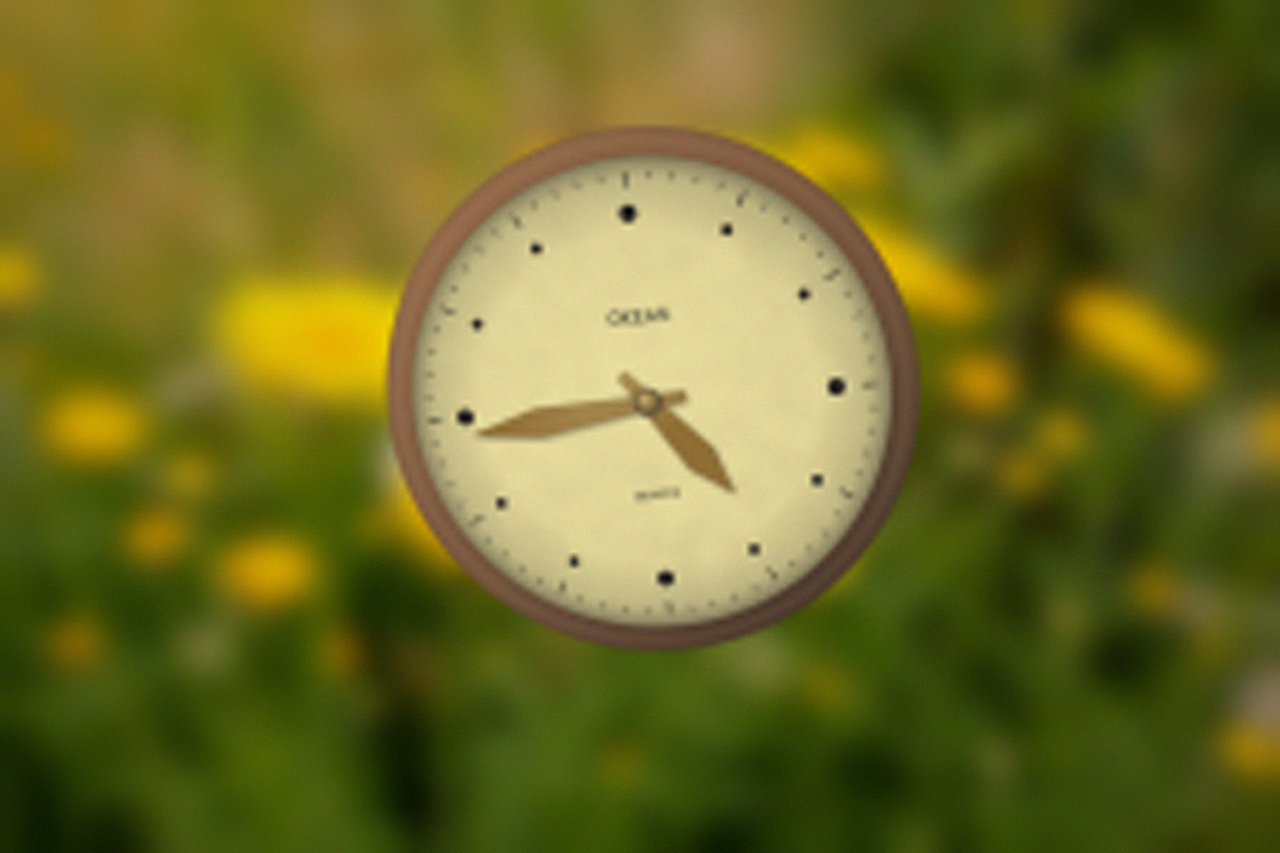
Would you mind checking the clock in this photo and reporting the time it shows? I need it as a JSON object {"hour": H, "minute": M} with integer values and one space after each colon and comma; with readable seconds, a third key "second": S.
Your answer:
{"hour": 4, "minute": 44}
